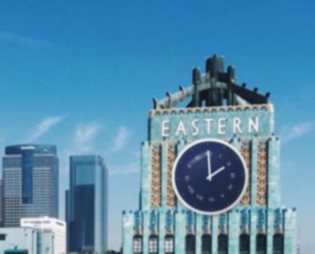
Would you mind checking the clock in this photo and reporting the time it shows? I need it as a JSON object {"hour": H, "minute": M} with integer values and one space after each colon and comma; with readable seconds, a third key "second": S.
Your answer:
{"hour": 2, "minute": 0}
